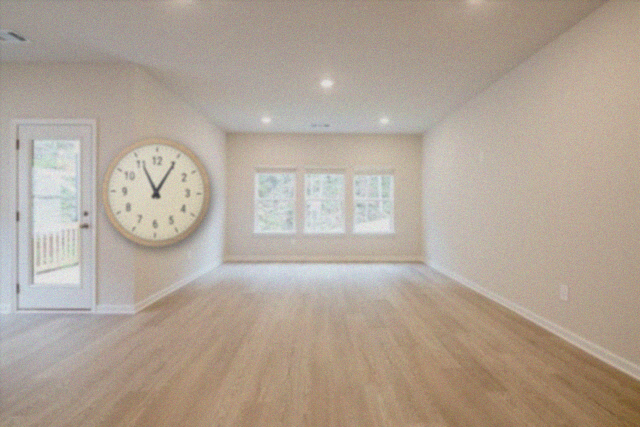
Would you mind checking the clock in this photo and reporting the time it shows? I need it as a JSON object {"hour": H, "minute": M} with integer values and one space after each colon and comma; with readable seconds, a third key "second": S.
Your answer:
{"hour": 11, "minute": 5}
